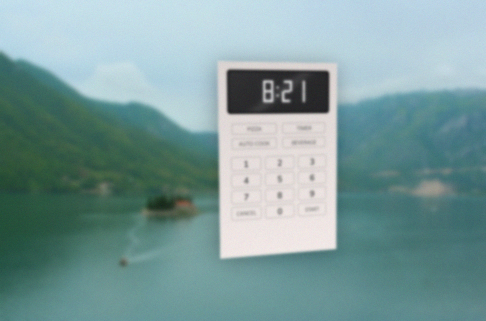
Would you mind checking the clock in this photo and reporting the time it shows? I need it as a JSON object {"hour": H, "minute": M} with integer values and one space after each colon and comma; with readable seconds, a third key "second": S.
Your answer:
{"hour": 8, "minute": 21}
